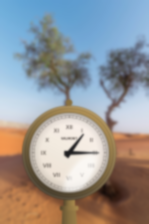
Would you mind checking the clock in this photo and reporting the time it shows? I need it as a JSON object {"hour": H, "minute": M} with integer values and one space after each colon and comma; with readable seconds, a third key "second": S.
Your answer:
{"hour": 1, "minute": 15}
